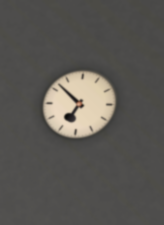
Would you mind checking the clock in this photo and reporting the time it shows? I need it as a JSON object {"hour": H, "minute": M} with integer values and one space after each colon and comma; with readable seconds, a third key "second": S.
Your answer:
{"hour": 6, "minute": 52}
